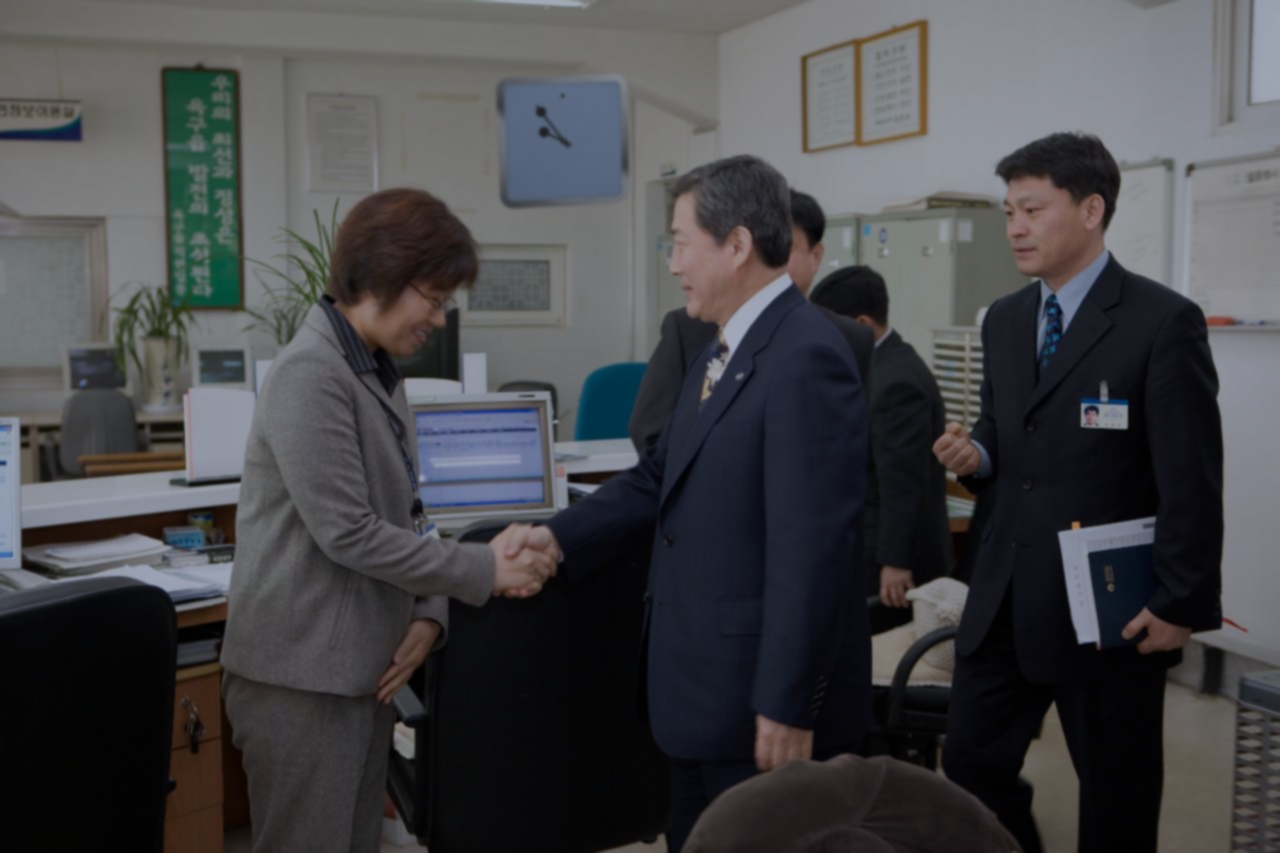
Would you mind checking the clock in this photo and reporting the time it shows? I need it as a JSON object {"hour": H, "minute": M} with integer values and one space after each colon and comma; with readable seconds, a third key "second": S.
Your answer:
{"hour": 9, "minute": 54}
